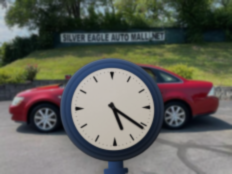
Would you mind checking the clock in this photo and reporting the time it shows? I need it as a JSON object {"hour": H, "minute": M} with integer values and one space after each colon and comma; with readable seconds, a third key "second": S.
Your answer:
{"hour": 5, "minute": 21}
